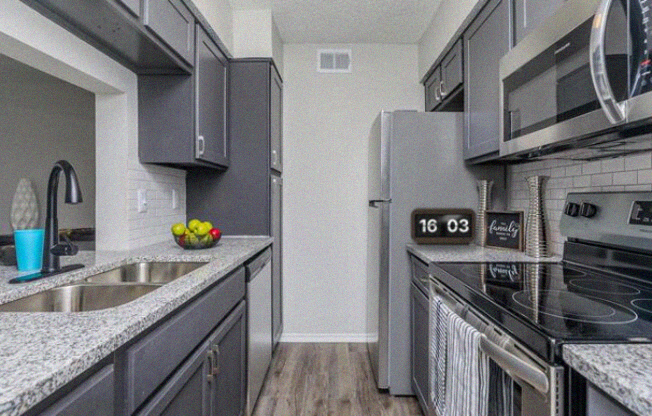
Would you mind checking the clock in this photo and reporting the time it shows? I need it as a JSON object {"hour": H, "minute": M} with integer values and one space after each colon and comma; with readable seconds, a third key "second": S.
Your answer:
{"hour": 16, "minute": 3}
